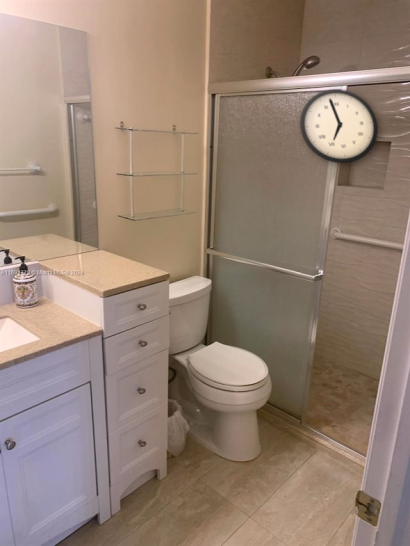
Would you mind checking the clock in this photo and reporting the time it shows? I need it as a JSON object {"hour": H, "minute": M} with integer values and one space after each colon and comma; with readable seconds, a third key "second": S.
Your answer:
{"hour": 6, "minute": 58}
